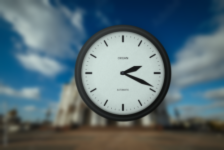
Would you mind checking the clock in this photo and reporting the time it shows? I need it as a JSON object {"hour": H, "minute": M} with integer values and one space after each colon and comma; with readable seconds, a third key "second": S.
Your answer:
{"hour": 2, "minute": 19}
